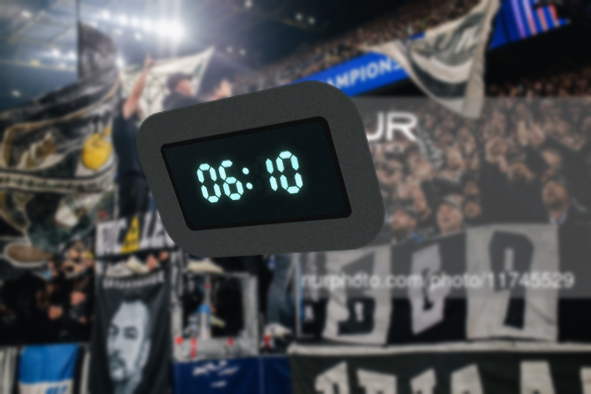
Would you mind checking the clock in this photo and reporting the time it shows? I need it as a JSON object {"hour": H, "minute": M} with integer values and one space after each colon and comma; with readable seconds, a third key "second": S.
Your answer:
{"hour": 6, "minute": 10}
